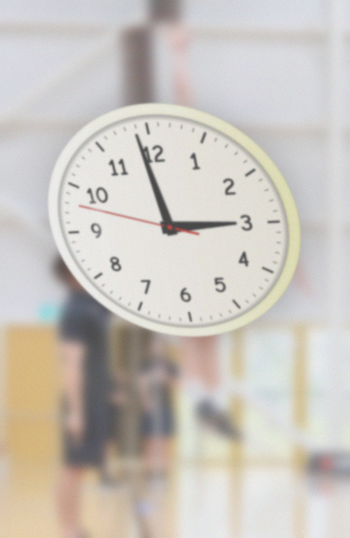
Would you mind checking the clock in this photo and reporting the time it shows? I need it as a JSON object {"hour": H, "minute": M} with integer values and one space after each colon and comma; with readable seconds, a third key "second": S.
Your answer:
{"hour": 2, "minute": 58, "second": 48}
